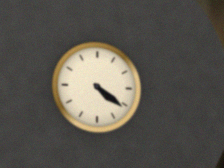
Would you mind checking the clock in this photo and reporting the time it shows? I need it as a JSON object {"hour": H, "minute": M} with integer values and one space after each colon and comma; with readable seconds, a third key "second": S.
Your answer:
{"hour": 4, "minute": 21}
